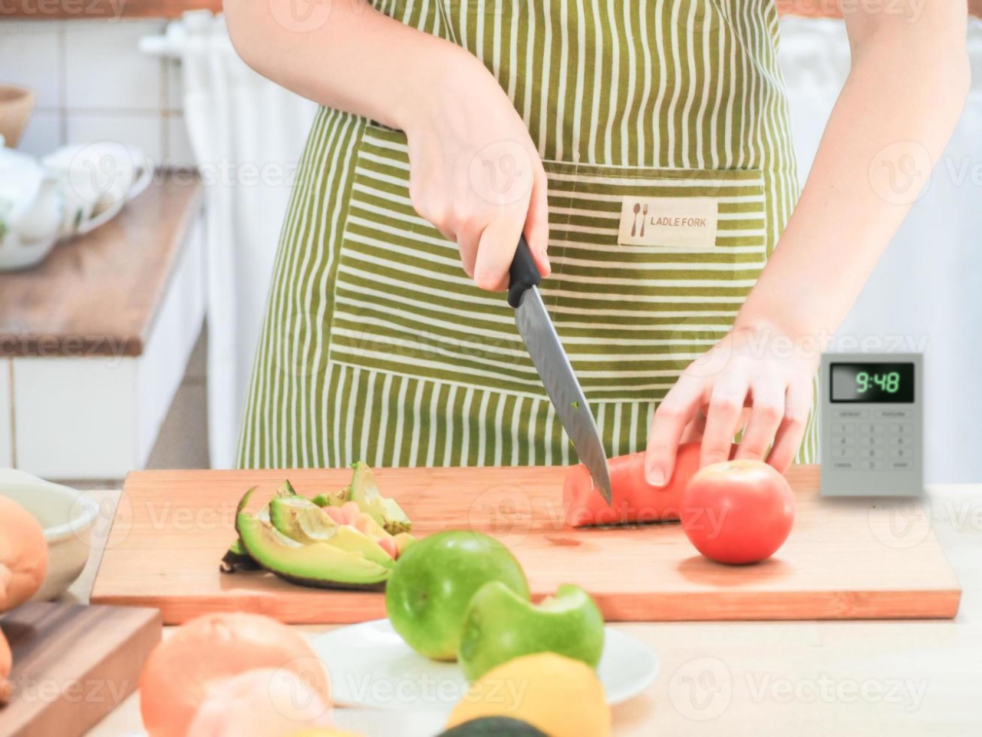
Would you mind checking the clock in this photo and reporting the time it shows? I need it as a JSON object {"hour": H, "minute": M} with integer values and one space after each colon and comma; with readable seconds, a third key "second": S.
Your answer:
{"hour": 9, "minute": 48}
